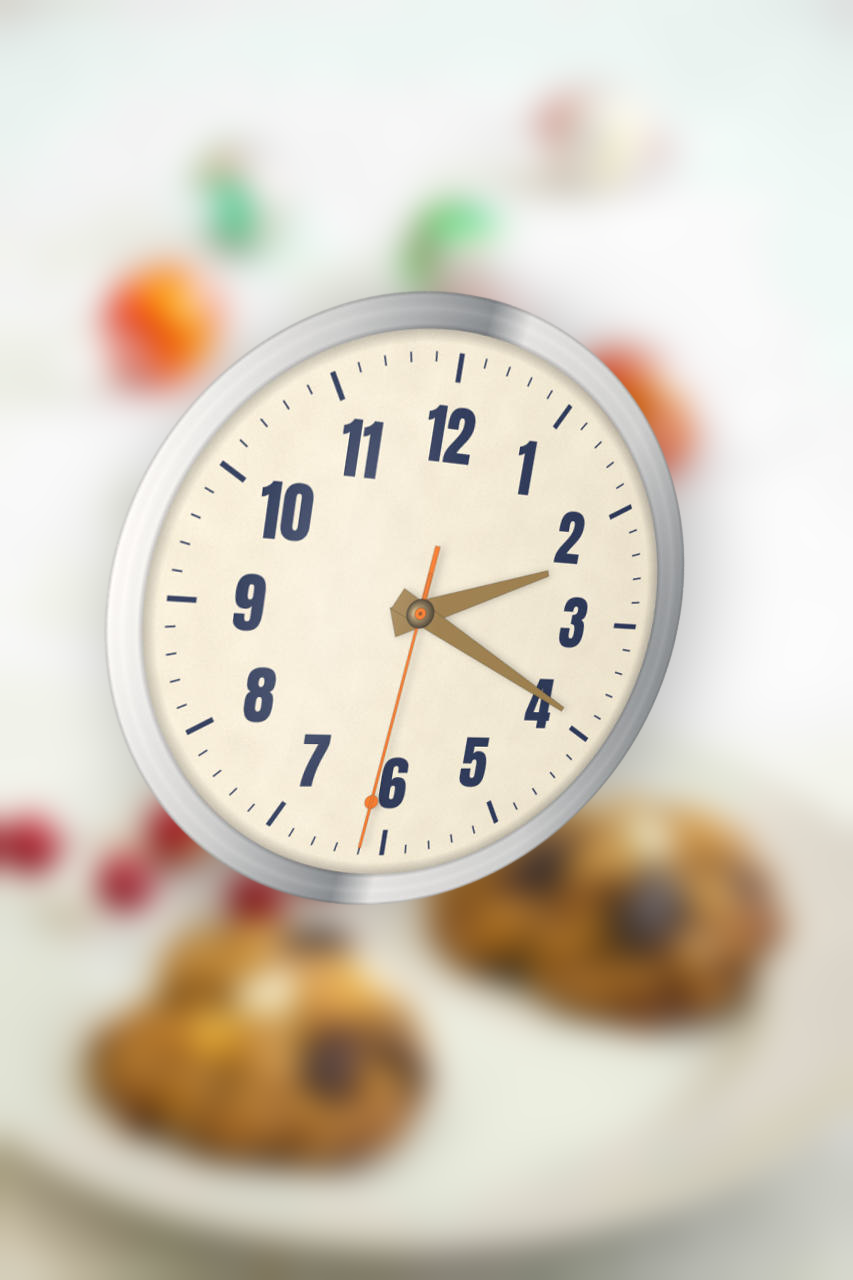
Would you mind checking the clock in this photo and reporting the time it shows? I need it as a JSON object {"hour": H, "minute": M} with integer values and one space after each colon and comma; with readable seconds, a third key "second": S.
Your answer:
{"hour": 2, "minute": 19, "second": 31}
